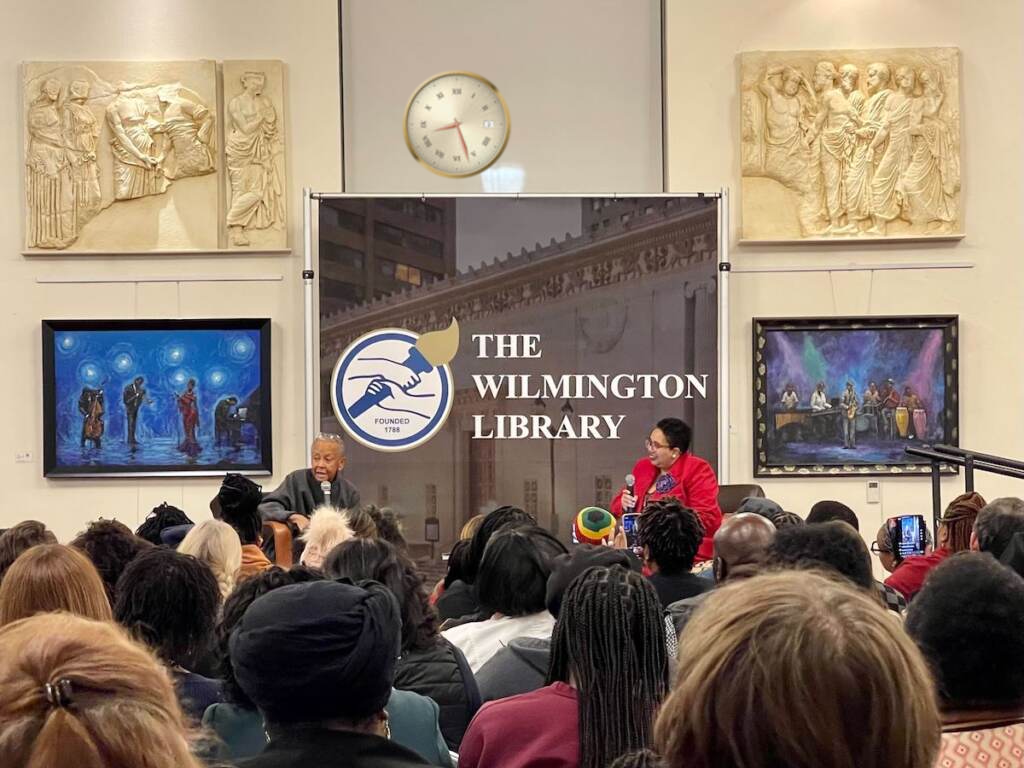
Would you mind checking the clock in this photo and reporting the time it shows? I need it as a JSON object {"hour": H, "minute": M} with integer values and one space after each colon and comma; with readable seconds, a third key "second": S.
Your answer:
{"hour": 8, "minute": 27}
